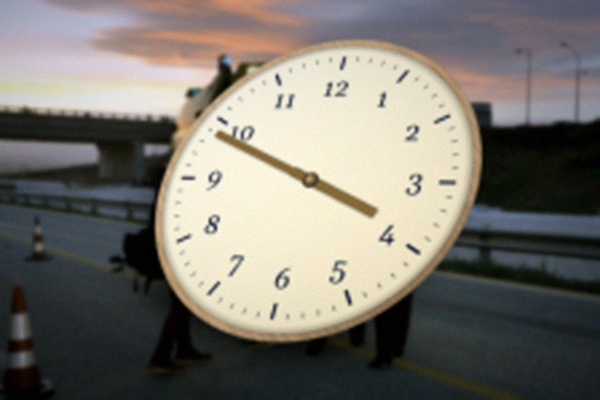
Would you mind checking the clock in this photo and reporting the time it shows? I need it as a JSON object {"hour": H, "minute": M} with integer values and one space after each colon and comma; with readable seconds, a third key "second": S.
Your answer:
{"hour": 3, "minute": 49}
